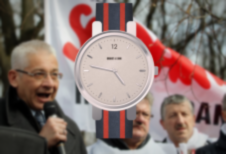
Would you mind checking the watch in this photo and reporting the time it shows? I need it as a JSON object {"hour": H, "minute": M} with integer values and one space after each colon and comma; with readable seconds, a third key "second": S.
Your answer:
{"hour": 4, "minute": 47}
